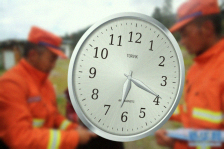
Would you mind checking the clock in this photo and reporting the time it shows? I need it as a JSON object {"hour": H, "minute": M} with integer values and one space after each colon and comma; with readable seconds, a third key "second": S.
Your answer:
{"hour": 6, "minute": 19}
